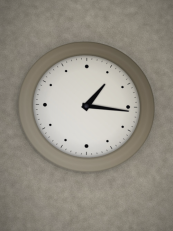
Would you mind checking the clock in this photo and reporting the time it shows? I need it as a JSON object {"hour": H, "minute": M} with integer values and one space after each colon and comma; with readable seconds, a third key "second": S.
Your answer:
{"hour": 1, "minute": 16}
